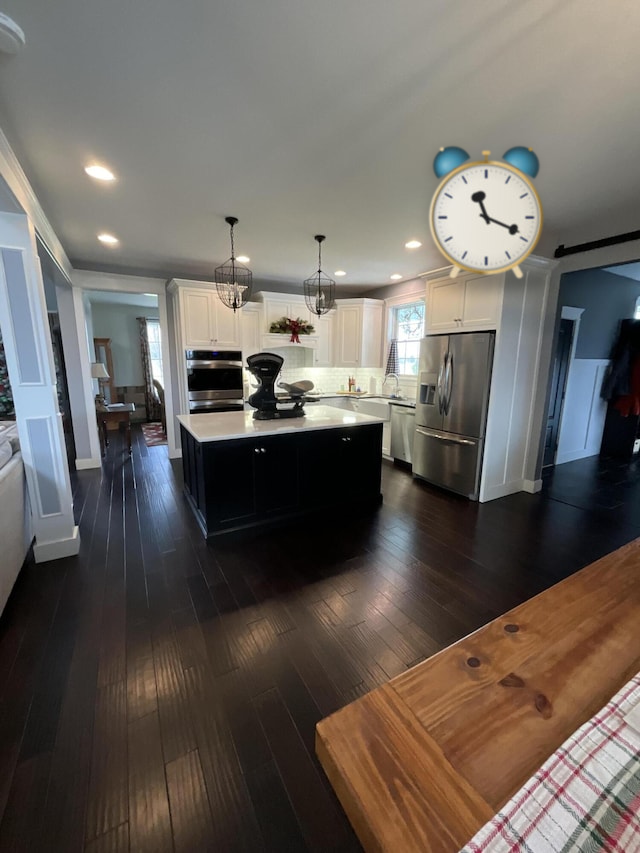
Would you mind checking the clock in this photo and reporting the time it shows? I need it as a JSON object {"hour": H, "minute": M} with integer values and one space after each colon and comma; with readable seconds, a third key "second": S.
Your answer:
{"hour": 11, "minute": 19}
